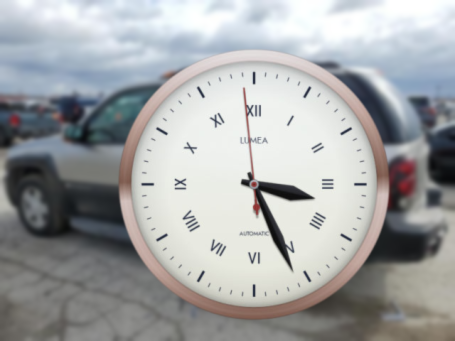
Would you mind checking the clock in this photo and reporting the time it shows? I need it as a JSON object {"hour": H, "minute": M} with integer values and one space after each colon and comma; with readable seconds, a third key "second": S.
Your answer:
{"hour": 3, "minute": 25, "second": 59}
